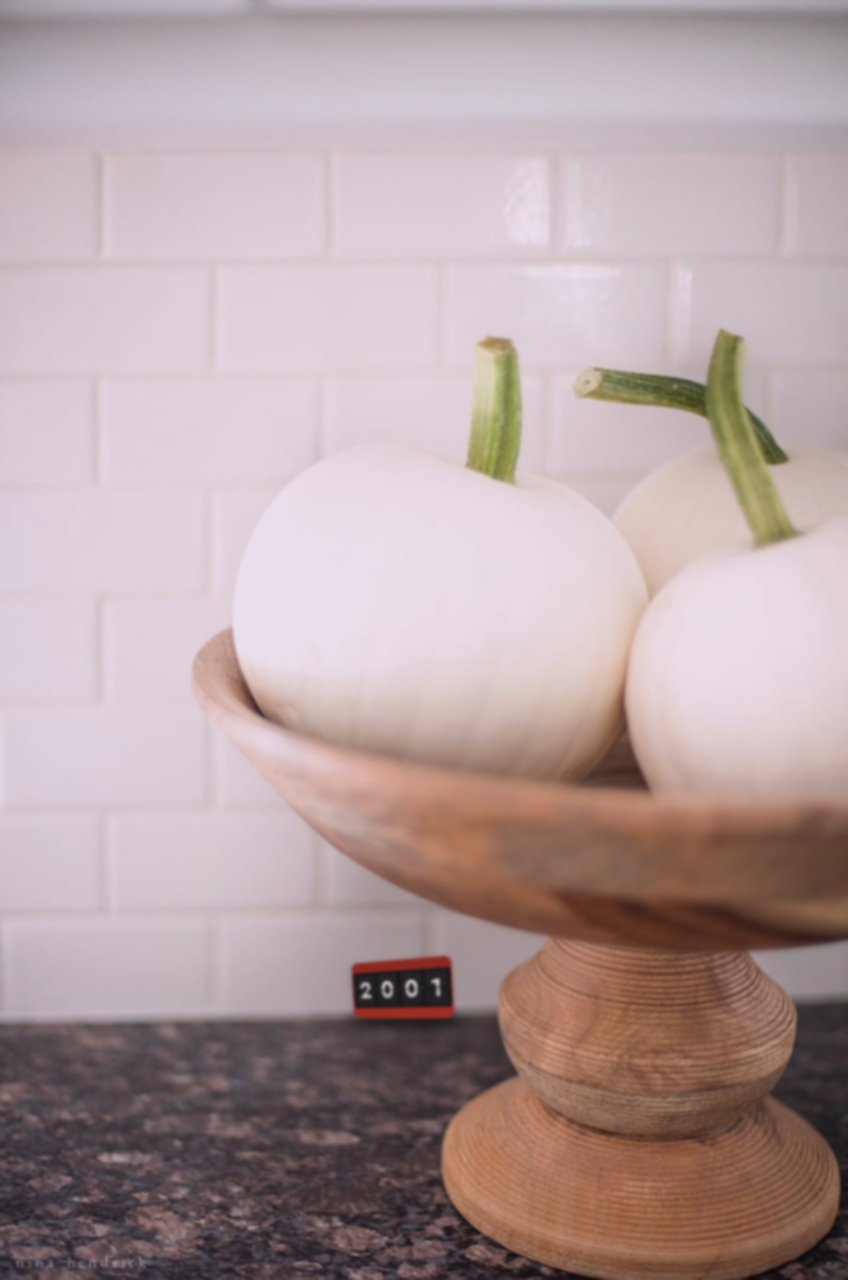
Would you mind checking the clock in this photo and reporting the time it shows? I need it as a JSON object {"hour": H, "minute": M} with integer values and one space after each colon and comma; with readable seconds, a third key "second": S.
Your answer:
{"hour": 20, "minute": 1}
